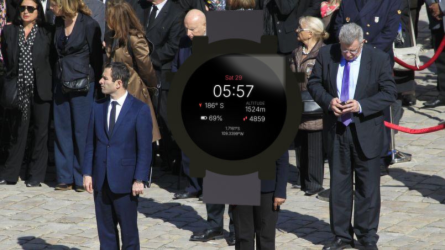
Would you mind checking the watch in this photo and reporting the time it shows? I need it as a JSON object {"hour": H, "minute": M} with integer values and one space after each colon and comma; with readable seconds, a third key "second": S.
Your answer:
{"hour": 5, "minute": 57}
